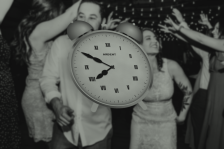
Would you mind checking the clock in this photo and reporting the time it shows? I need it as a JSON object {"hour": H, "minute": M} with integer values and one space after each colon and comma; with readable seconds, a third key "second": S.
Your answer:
{"hour": 7, "minute": 50}
